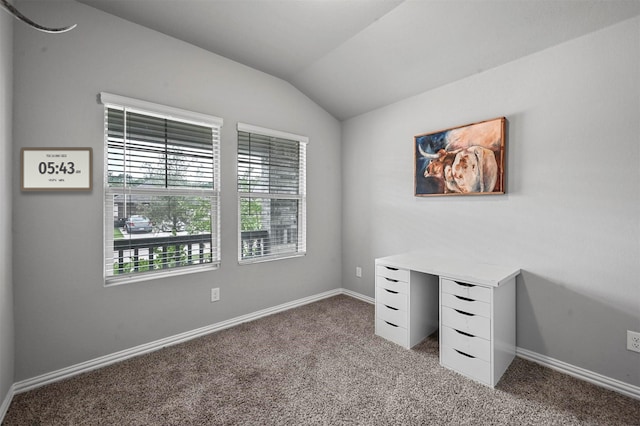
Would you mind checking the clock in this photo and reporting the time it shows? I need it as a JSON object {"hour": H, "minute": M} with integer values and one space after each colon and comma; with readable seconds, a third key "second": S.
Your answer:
{"hour": 5, "minute": 43}
